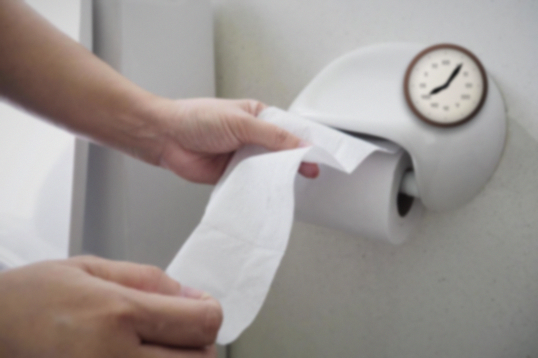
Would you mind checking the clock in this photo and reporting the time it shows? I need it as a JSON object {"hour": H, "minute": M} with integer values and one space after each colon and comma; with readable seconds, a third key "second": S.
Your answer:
{"hour": 8, "minute": 6}
